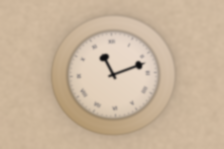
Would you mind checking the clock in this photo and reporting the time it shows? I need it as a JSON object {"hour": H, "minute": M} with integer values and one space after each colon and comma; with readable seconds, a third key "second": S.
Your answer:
{"hour": 11, "minute": 12}
